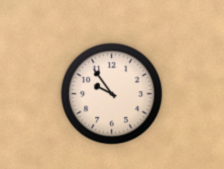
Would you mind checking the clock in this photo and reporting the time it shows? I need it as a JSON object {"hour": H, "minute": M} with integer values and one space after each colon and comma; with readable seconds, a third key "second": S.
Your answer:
{"hour": 9, "minute": 54}
